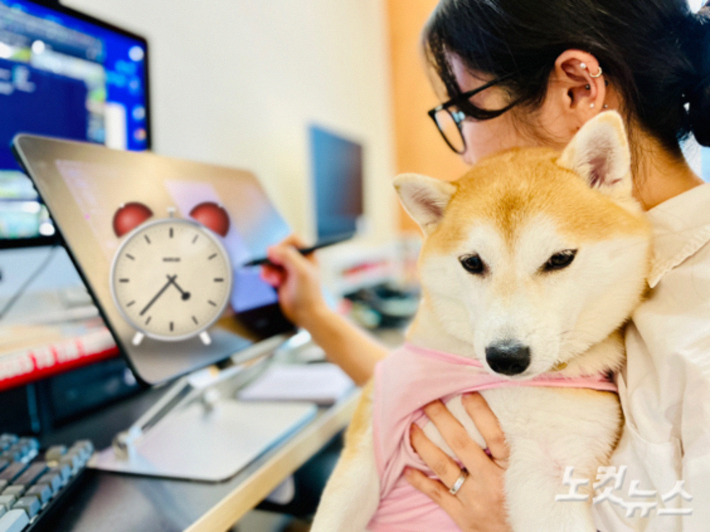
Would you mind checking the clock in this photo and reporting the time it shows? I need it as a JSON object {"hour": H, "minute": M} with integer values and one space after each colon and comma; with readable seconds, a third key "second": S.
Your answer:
{"hour": 4, "minute": 37}
